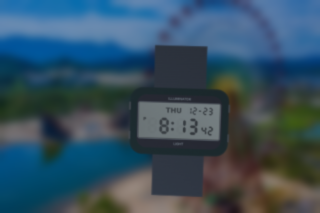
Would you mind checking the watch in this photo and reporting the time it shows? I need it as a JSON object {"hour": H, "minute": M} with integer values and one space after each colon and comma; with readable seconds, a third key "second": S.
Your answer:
{"hour": 8, "minute": 13, "second": 42}
